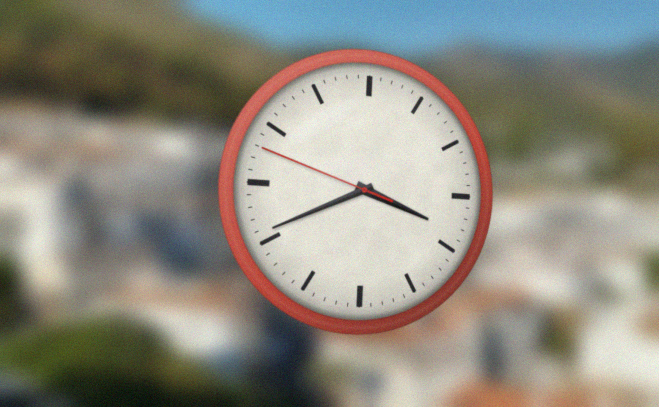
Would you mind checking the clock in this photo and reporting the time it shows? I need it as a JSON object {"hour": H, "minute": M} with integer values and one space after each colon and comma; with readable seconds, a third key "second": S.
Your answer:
{"hour": 3, "minute": 40, "second": 48}
